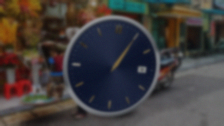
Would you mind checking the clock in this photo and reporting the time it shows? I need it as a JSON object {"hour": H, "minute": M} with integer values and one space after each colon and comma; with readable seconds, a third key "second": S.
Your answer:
{"hour": 1, "minute": 5}
